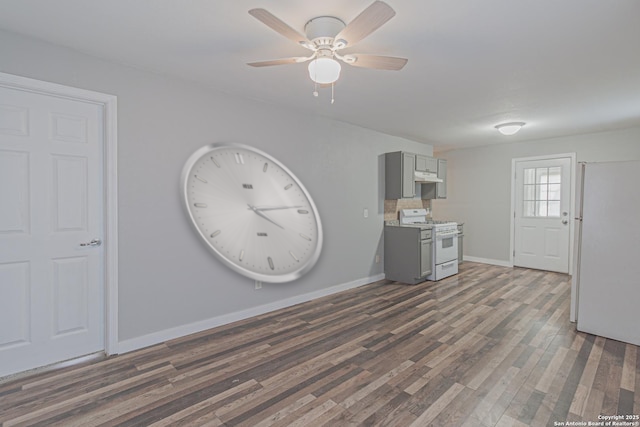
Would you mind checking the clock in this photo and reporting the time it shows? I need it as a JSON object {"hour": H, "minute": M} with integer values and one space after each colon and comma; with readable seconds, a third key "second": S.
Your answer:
{"hour": 4, "minute": 14}
